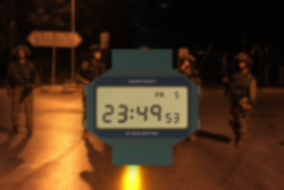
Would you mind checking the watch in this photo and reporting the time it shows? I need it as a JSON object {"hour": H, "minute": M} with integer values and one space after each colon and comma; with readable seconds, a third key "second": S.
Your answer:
{"hour": 23, "minute": 49}
